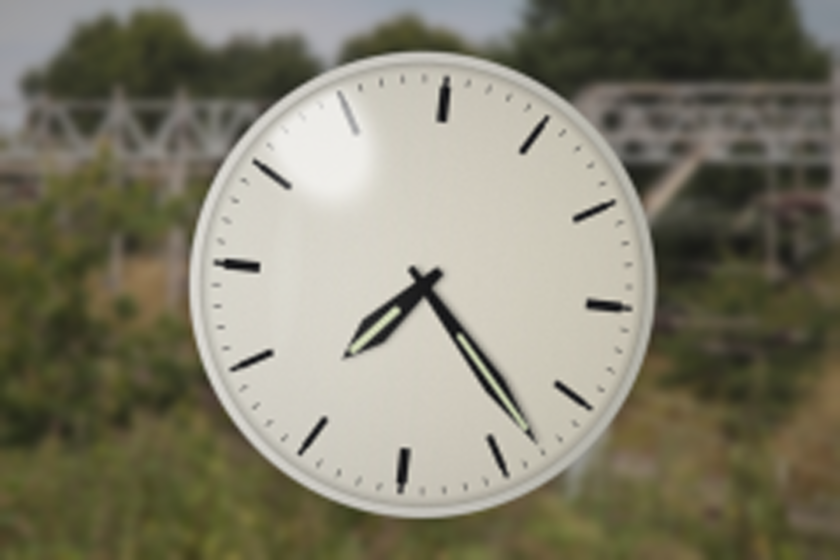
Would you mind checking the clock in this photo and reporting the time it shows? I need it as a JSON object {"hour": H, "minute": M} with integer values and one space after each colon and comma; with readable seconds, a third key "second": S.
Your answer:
{"hour": 7, "minute": 23}
